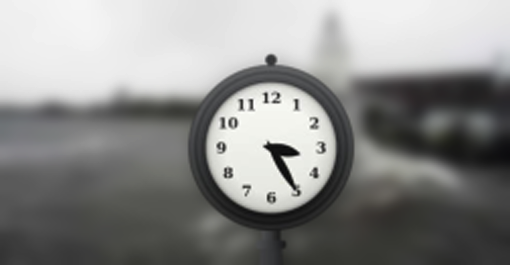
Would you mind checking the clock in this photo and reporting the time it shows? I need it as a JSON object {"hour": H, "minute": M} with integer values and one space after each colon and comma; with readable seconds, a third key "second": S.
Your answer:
{"hour": 3, "minute": 25}
